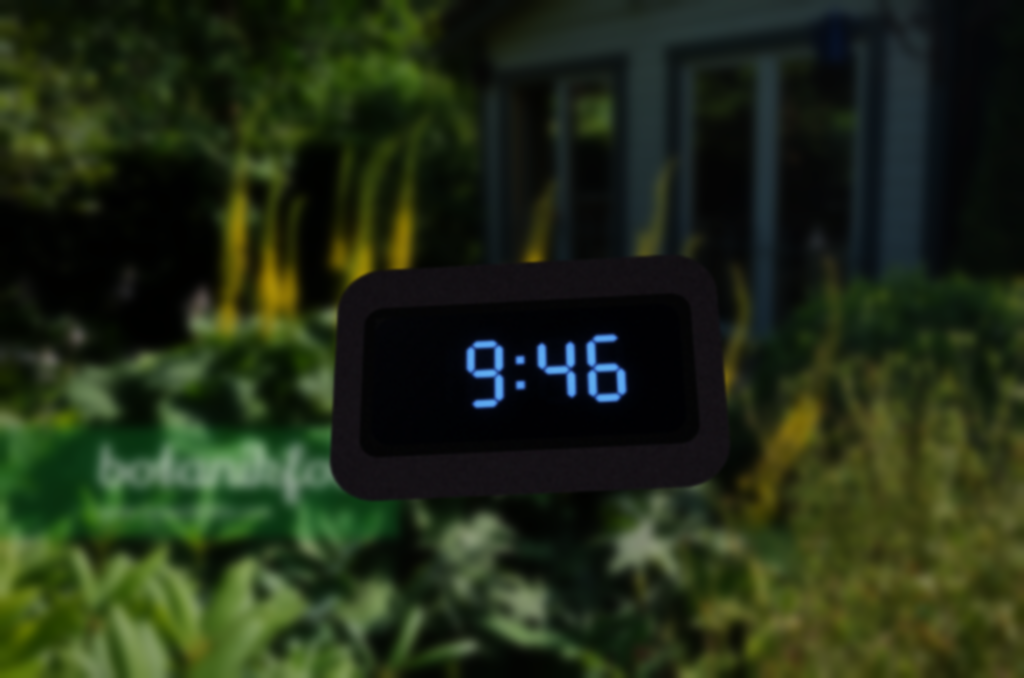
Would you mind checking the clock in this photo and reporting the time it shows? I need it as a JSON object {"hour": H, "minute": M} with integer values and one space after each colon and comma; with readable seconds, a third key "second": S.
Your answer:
{"hour": 9, "minute": 46}
